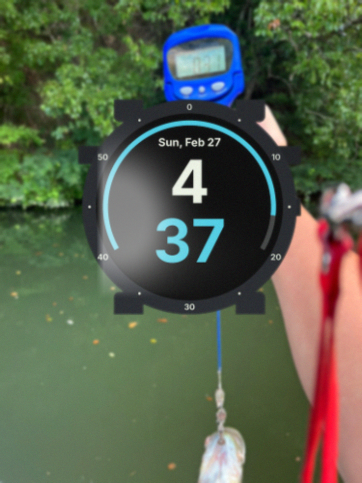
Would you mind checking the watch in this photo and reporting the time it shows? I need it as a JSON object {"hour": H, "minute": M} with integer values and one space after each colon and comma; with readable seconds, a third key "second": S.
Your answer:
{"hour": 4, "minute": 37}
